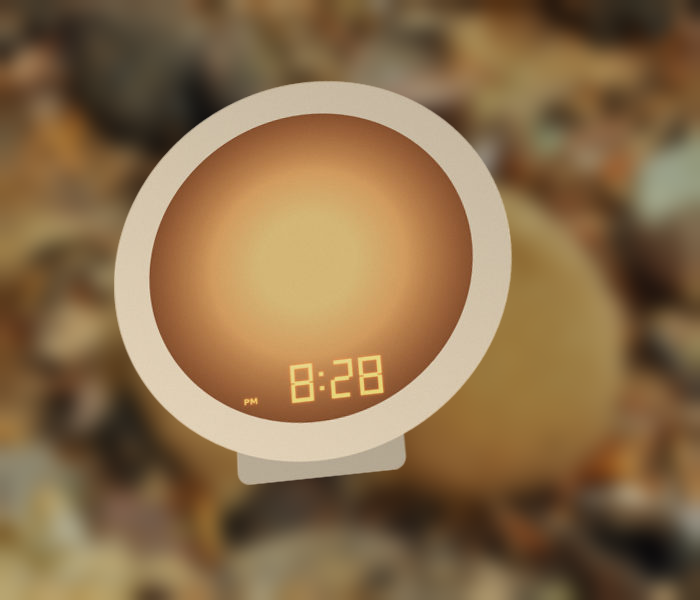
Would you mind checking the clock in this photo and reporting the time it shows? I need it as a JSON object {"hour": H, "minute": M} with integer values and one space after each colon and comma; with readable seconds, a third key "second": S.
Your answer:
{"hour": 8, "minute": 28}
